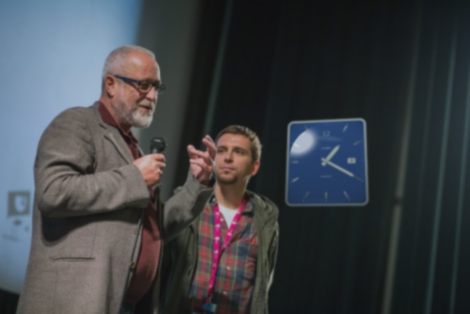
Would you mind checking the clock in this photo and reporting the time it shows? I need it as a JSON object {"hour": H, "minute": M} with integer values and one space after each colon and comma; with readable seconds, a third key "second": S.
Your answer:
{"hour": 1, "minute": 20}
